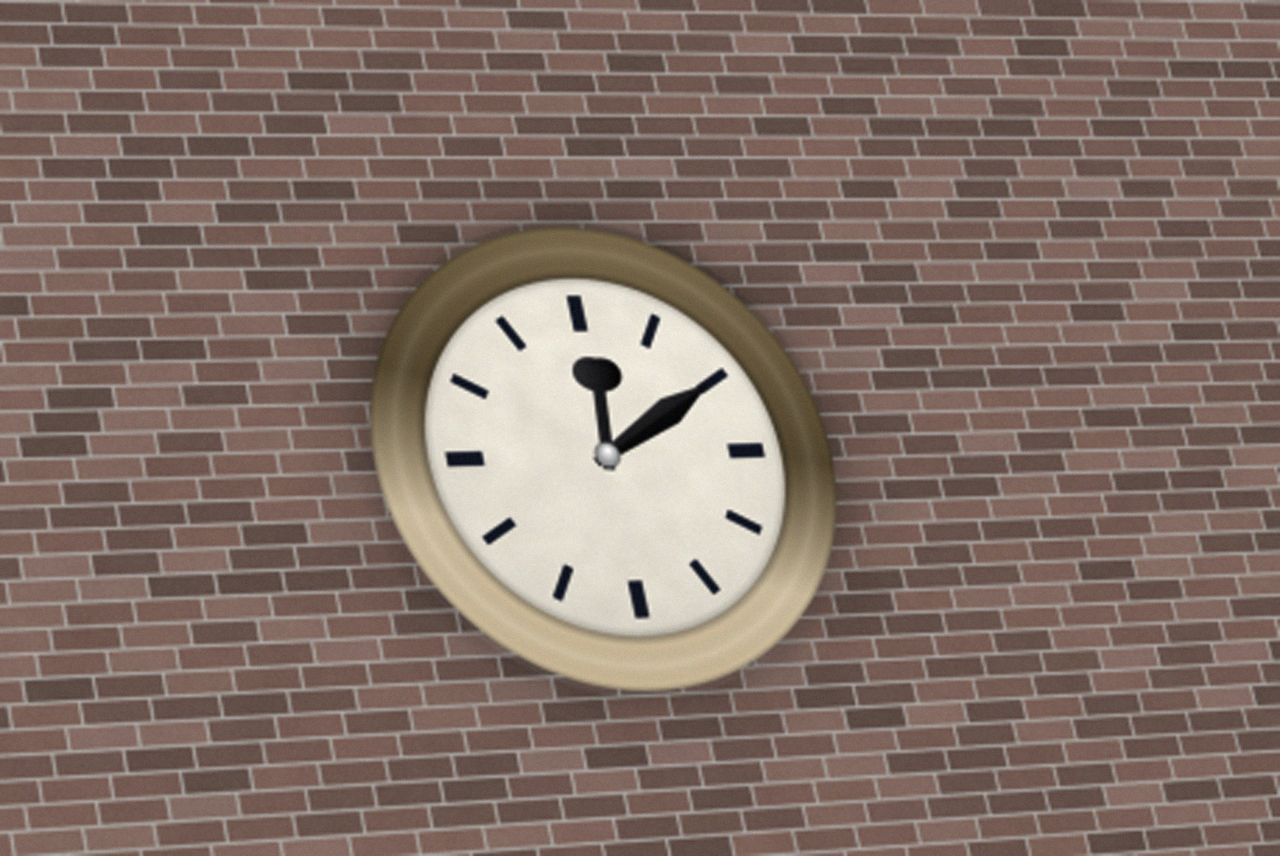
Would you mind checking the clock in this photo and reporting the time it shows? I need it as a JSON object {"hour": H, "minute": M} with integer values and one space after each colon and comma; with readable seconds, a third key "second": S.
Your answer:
{"hour": 12, "minute": 10}
